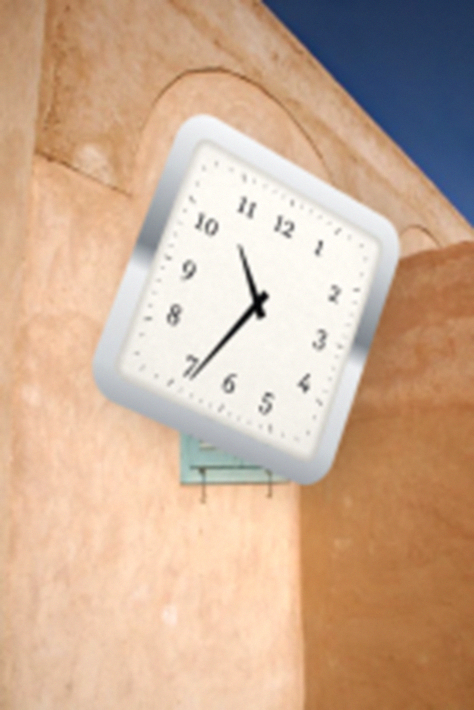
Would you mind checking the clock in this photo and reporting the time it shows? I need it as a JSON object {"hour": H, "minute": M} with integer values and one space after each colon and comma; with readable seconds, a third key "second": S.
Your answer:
{"hour": 10, "minute": 34}
